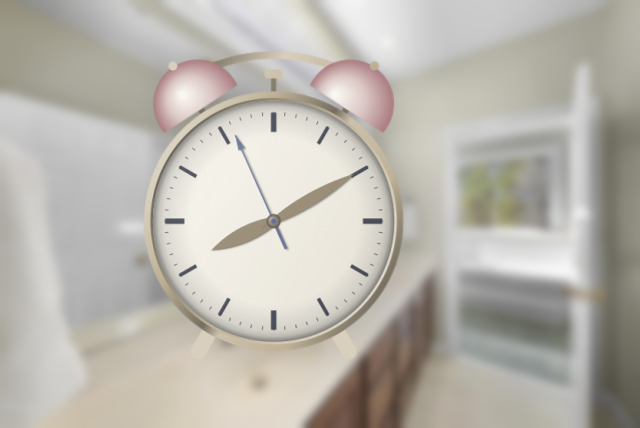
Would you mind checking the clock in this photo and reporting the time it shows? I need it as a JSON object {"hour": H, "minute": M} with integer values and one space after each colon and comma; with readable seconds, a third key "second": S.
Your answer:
{"hour": 8, "minute": 9, "second": 56}
